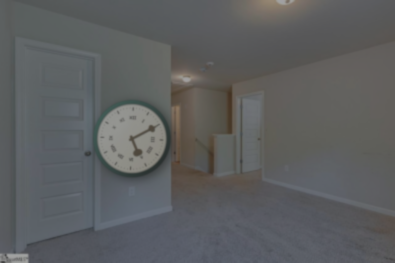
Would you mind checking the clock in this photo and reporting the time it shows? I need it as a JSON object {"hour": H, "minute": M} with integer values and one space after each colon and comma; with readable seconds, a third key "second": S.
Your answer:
{"hour": 5, "minute": 10}
